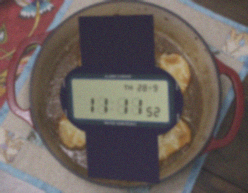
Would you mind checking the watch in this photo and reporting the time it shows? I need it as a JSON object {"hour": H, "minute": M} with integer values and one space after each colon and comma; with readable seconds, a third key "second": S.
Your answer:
{"hour": 11, "minute": 11}
